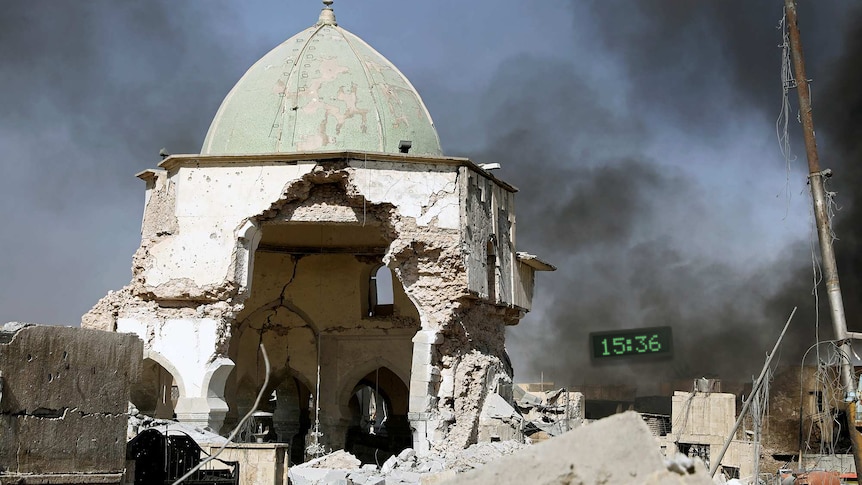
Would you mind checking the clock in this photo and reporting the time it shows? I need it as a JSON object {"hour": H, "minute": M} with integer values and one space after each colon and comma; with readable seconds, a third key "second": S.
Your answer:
{"hour": 15, "minute": 36}
